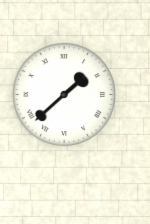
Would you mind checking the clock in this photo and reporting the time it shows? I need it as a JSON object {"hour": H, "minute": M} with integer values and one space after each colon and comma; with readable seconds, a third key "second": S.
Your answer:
{"hour": 1, "minute": 38}
